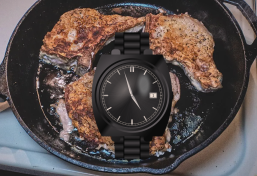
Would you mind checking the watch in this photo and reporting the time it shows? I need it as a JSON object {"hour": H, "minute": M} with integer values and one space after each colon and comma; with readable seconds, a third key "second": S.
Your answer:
{"hour": 4, "minute": 57}
